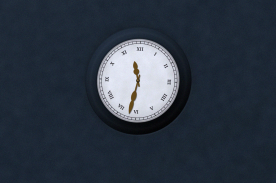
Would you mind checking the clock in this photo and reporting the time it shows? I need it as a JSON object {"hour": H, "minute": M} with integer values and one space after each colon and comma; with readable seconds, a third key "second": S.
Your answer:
{"hour": 11, "minute": 32}
